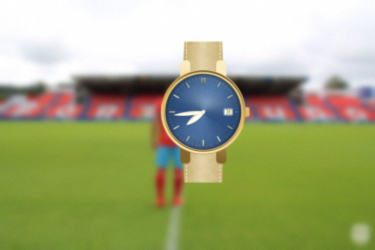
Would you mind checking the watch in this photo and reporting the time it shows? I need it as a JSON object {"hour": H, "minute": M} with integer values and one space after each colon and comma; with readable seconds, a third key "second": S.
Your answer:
{"hour": 7, "minute": 44}
